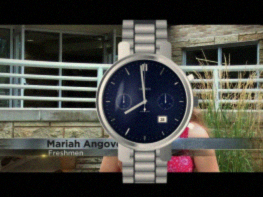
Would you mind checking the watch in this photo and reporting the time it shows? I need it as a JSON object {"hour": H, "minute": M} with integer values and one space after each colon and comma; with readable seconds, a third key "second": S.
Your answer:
{"hour": 7, "minute": 59}
